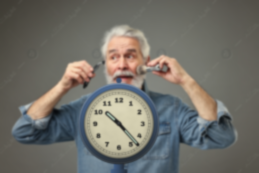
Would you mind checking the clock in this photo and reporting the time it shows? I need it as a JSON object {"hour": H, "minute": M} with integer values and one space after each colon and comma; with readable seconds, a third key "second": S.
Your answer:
{"hour": 10, "minute": 23}
